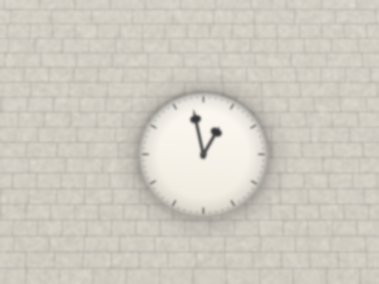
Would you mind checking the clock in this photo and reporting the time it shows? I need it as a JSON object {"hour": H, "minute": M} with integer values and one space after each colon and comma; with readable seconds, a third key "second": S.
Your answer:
{"hour": 12, "minute": 58}
